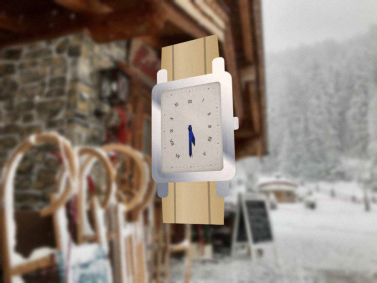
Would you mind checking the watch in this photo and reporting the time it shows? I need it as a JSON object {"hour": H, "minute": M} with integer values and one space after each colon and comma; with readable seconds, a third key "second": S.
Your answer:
{"hour": 5, "minute": 30}
